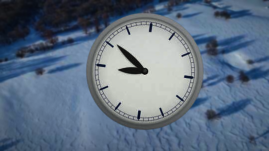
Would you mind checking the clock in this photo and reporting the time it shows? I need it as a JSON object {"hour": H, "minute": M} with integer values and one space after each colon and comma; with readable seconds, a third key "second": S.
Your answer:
{"hour": 8, "minute": 51}
